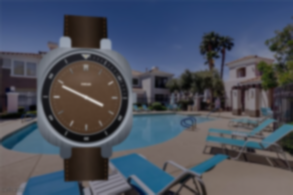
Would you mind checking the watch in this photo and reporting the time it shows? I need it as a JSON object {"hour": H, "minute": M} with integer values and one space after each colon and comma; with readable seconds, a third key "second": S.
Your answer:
{"hour": 3, "minute": 49}
